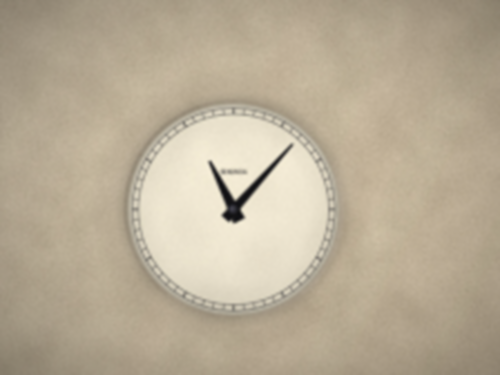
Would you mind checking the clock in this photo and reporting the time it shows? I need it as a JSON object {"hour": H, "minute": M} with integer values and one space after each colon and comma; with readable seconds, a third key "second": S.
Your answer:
{"hour": 11, "minute": 7}
